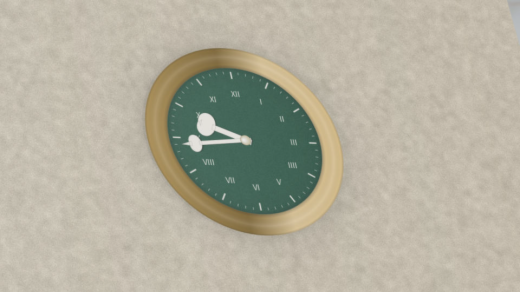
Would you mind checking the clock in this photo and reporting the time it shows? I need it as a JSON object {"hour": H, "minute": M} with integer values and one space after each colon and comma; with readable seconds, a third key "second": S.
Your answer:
{"hour": 9, "minute": 44}
